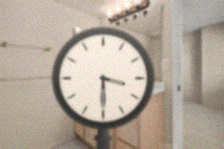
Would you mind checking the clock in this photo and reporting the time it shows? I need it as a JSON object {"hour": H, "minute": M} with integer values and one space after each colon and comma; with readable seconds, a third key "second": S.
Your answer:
{"hour": 3, "minute": 30}
